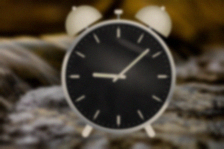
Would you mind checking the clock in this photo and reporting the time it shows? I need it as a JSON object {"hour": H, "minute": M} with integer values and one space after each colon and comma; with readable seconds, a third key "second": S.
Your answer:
{"hour": 9, "minute": 8}
